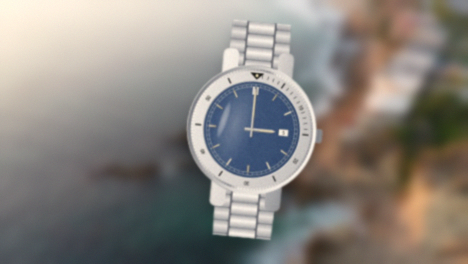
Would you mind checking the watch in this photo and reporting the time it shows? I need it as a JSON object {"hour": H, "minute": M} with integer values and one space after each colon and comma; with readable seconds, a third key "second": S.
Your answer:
{"hour": 3, "minute": 0}
